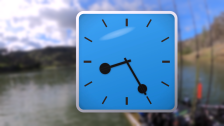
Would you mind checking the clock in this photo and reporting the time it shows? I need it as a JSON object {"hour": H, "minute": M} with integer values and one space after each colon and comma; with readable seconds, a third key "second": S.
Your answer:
{"hour": 8, "minute": 25}
